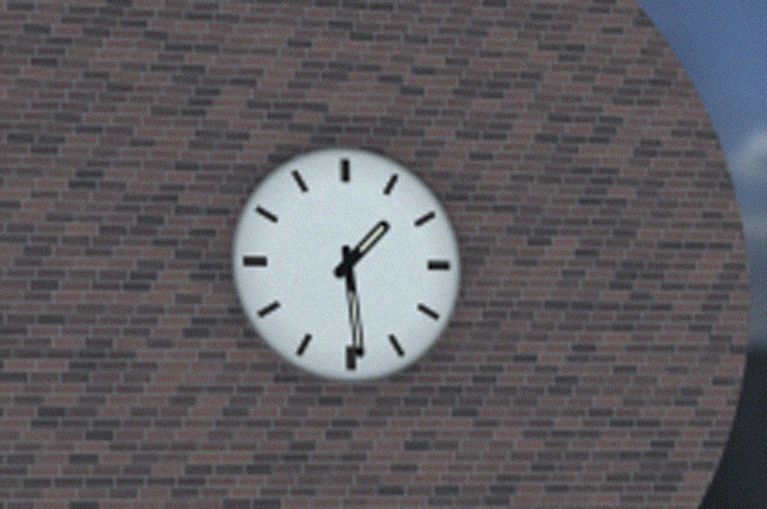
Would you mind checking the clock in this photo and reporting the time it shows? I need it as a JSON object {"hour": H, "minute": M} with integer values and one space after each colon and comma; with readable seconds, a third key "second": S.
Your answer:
{"hour": 1, "minute": 29}
